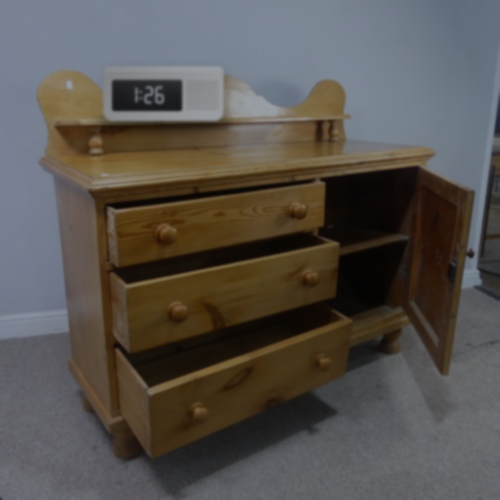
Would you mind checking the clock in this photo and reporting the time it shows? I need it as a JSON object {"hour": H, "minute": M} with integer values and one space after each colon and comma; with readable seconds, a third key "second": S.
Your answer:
{"hour": 1, "minute": 26}
